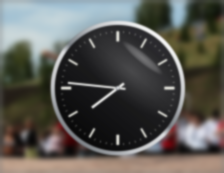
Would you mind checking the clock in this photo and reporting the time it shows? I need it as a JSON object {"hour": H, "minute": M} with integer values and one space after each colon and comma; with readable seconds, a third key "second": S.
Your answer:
{"hour": 7, "minute": 46}
